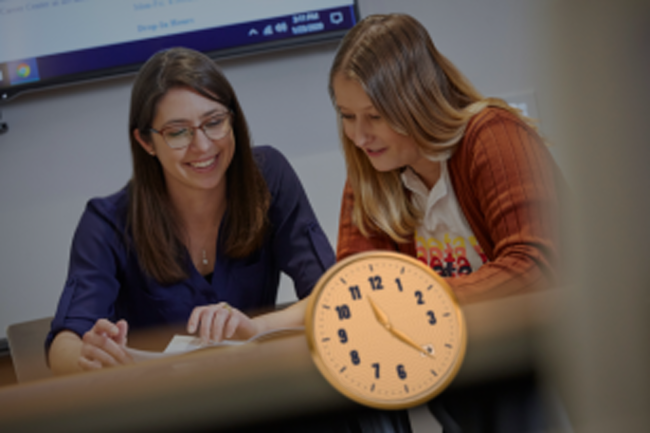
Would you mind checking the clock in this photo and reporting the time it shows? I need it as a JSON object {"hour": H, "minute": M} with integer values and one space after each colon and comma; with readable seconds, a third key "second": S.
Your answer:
{"hour": 11, "minute": 23}
